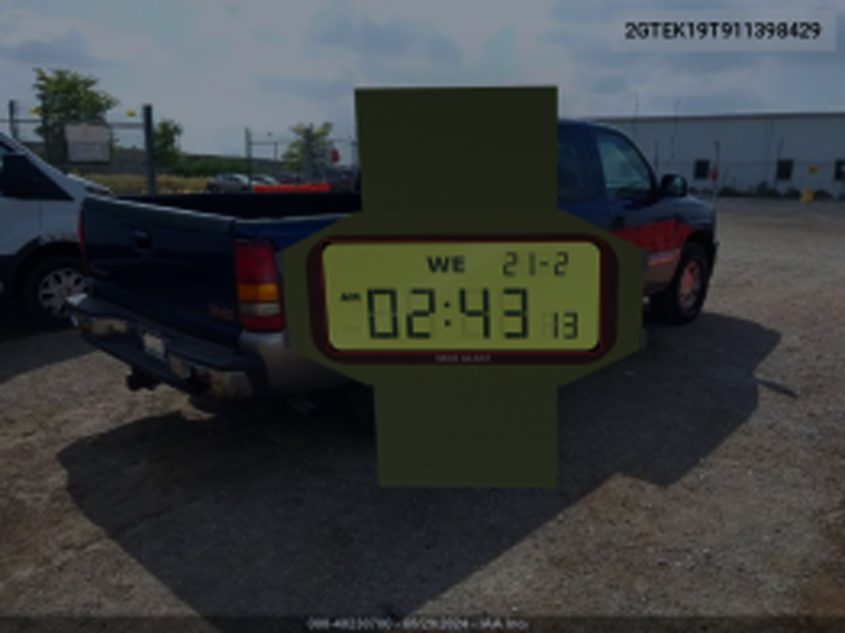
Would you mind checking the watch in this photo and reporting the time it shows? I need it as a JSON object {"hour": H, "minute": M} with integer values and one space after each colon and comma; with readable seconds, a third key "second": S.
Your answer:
{"hour": 2, "minute": 43, "second": 13}
